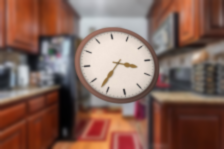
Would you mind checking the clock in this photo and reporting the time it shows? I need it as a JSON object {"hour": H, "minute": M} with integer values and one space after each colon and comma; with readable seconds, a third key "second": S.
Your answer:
{"hour": 3, "minute": 37}
